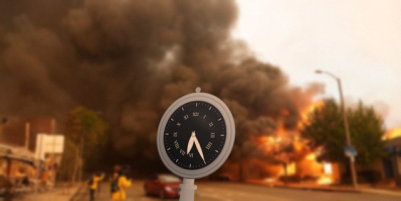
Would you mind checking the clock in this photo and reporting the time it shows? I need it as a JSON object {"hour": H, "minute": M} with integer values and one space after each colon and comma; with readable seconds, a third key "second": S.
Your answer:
{"hour": 6, "minute": 25}
